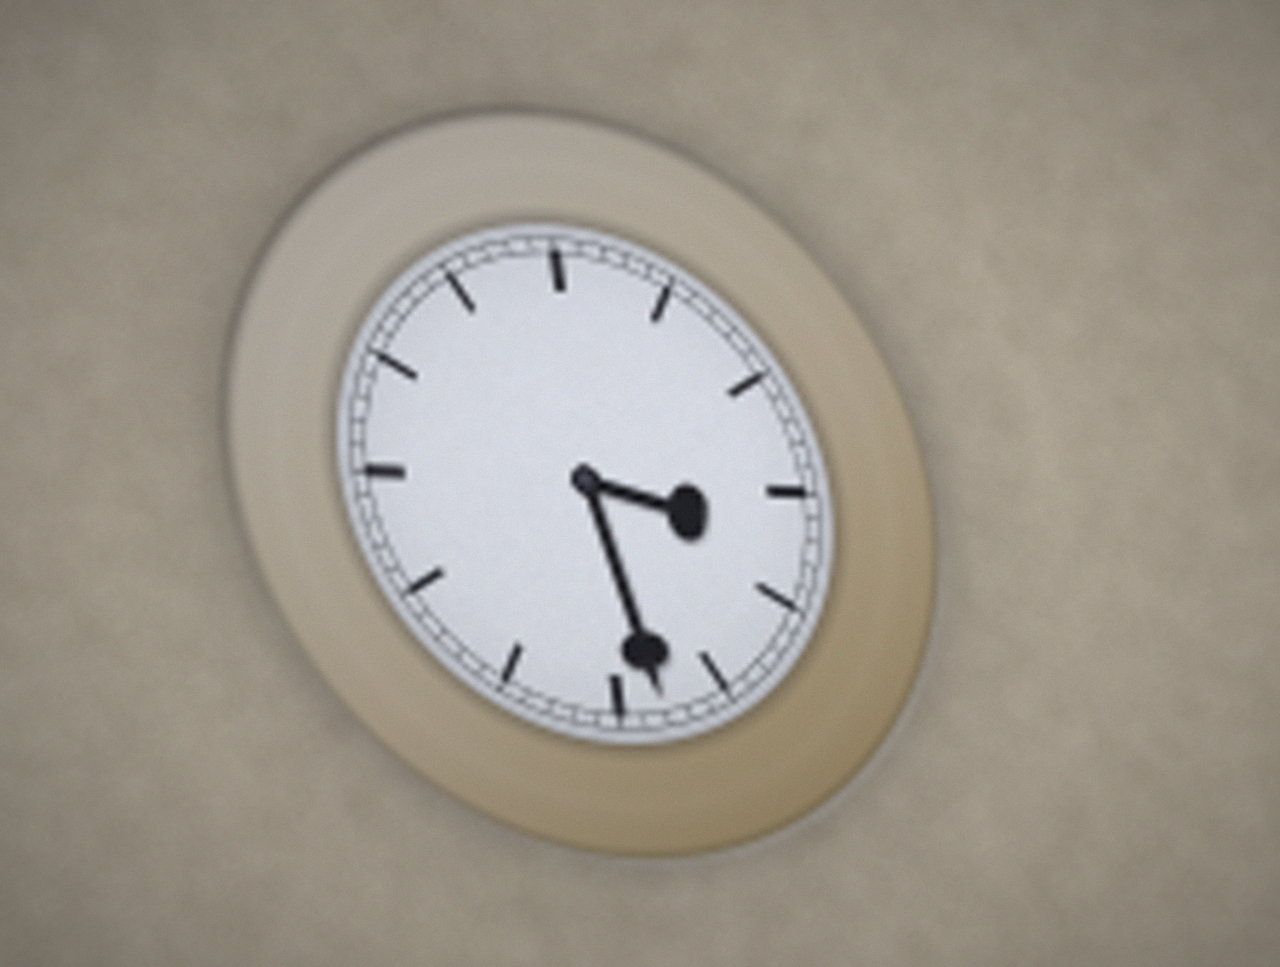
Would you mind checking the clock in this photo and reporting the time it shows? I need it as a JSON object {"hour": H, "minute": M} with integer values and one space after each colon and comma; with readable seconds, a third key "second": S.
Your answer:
{"hour": 3, "minute": 28}
